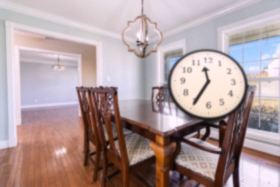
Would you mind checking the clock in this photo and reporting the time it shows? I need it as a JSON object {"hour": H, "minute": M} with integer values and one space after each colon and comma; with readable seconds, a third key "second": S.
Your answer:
{"hour": 11, "minute": 35}
